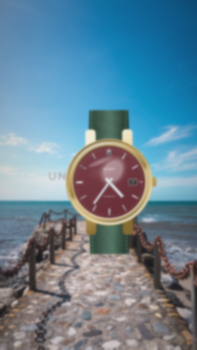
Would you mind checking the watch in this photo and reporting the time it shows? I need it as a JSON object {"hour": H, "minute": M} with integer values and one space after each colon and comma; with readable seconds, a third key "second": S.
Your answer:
{"hour": 4, "minute": 36}
